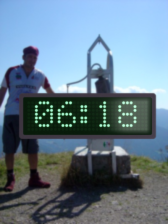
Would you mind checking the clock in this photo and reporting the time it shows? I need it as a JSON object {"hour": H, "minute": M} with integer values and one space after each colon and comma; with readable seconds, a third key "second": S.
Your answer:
{"hour": 6, "minute": 18}
